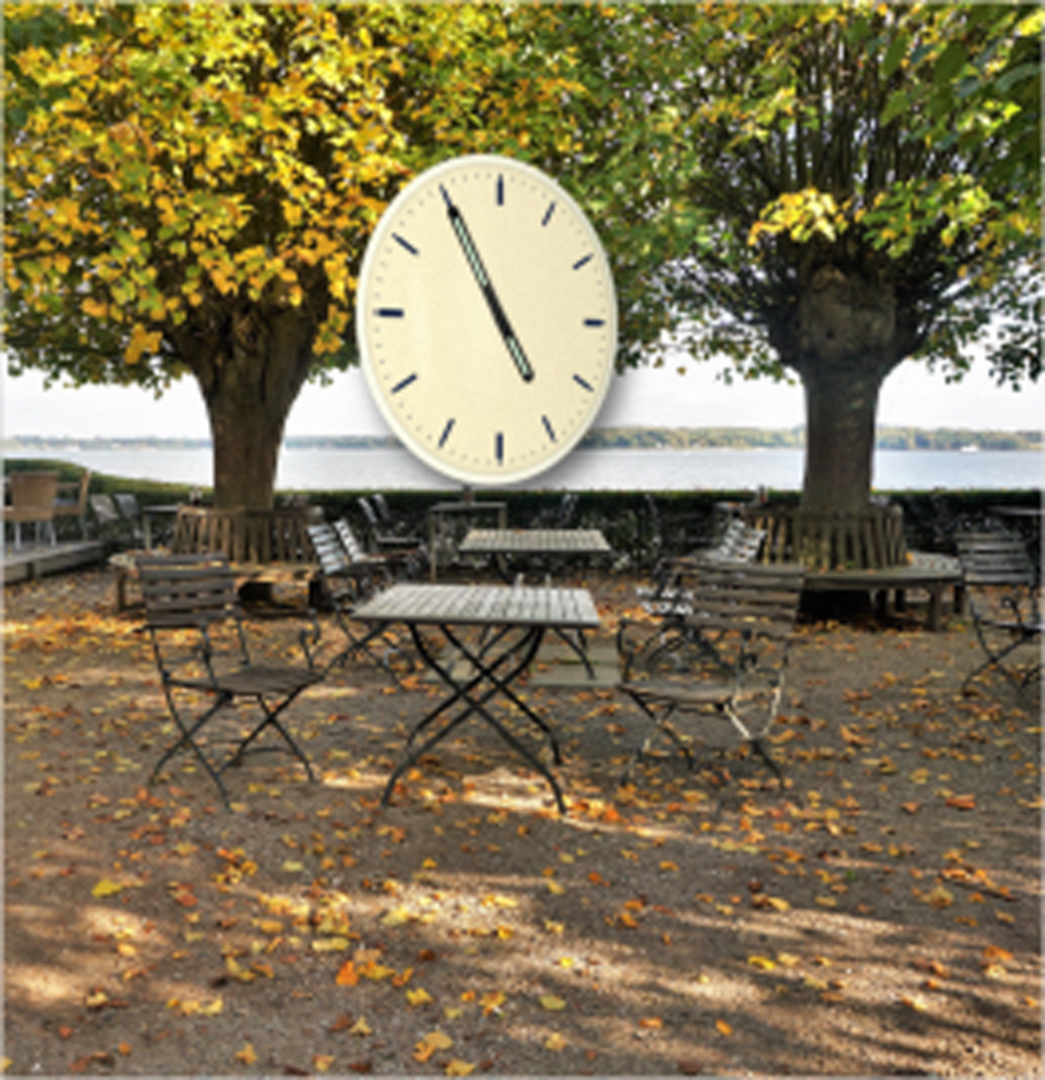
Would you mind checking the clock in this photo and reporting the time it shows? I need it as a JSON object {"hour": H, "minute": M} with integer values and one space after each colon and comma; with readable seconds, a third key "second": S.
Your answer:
{"hour": 4, "minute": 55}
